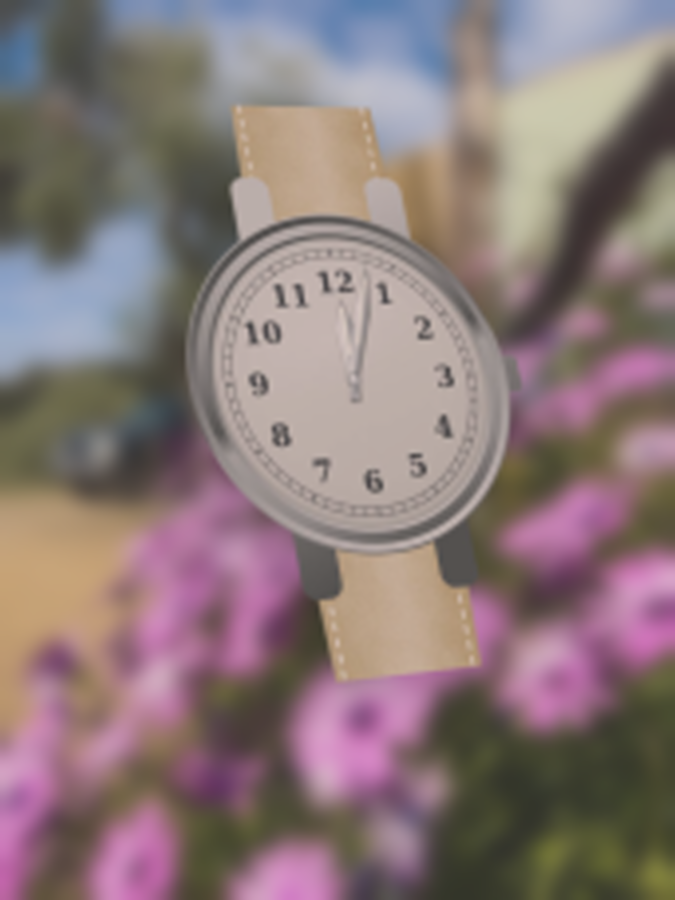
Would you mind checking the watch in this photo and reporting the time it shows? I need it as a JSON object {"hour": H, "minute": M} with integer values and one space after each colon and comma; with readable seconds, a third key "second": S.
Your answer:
{"hour": 12, "minute": 3}
